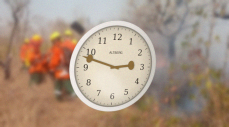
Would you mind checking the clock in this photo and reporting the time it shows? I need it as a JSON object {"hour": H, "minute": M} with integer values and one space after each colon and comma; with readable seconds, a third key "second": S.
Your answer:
{"hour": 2, "minute": 48}
